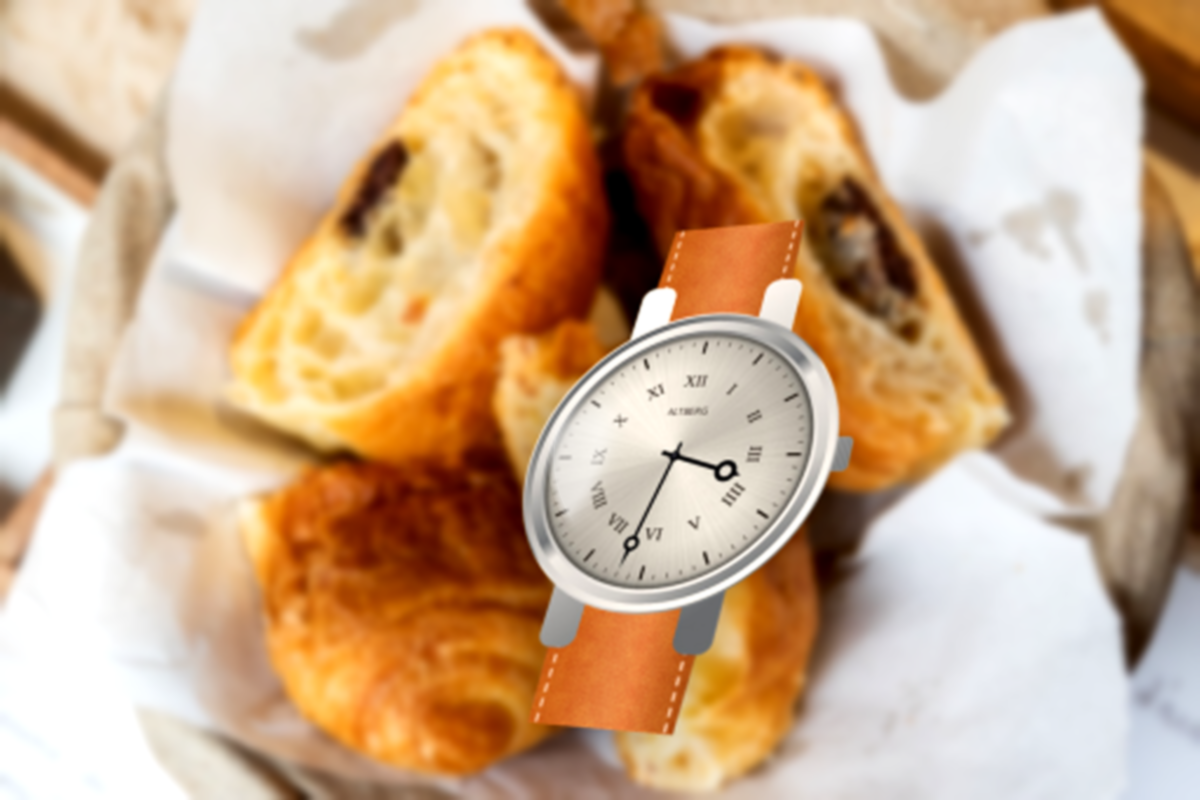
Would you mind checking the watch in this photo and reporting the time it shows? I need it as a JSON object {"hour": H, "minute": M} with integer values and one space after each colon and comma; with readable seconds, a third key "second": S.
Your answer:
{"hour": 3, "minute": 32}
